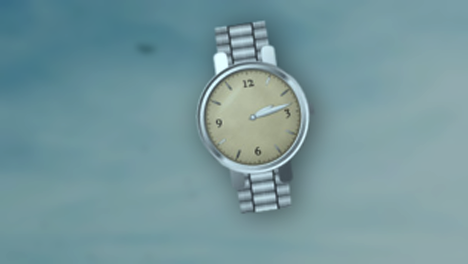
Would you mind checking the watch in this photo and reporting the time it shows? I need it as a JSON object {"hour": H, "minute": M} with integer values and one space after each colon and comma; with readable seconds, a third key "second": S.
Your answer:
{"hour": 2, "minute": 13}
